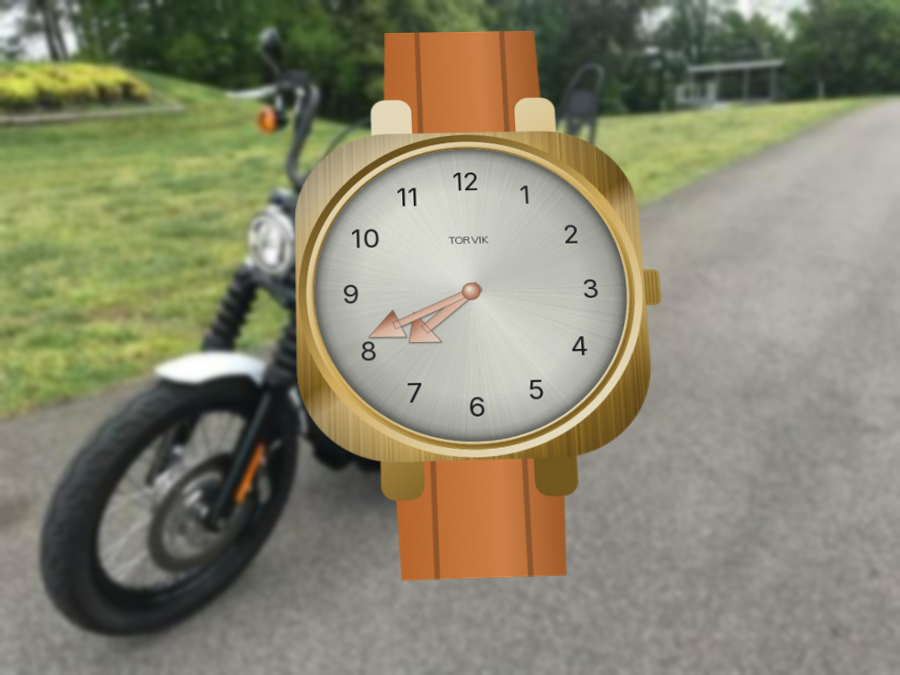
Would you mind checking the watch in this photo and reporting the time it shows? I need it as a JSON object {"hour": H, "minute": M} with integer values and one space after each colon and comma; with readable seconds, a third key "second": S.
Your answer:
{"hour": 7, "minute": 41}
